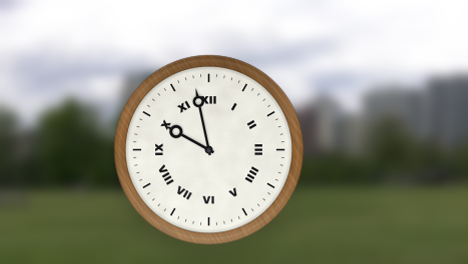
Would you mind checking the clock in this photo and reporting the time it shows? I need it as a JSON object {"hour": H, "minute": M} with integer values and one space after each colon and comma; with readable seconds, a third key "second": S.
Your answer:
{"hour": 9, "minute": 58}
